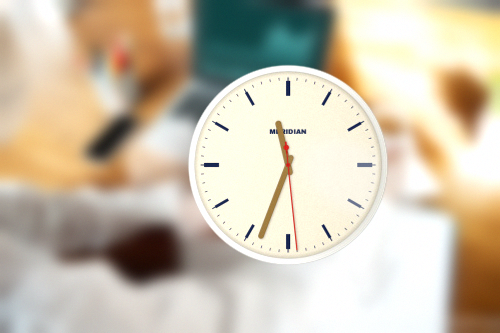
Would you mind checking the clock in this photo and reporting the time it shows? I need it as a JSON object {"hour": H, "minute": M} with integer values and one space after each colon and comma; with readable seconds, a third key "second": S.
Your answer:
{"hour": 11, "minute": 33, "second": 29}
